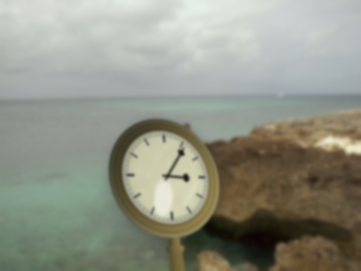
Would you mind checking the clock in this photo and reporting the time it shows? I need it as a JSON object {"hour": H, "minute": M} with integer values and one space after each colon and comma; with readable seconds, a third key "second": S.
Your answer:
{"hour": 3, "minute": 6}
